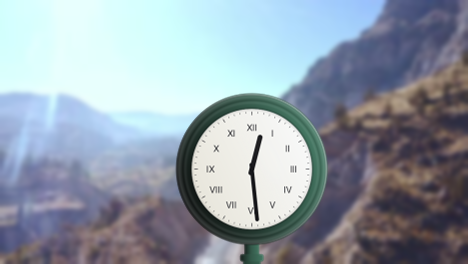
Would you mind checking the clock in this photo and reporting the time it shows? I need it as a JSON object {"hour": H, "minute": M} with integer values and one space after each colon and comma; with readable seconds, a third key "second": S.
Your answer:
{"hour": 12, "minute": 29}
